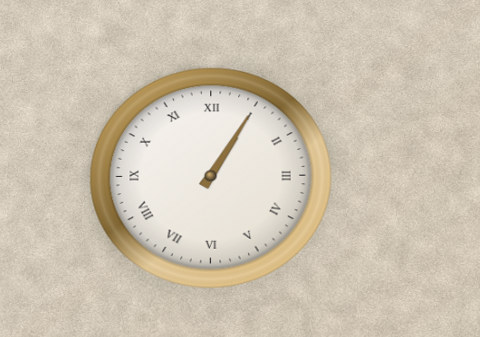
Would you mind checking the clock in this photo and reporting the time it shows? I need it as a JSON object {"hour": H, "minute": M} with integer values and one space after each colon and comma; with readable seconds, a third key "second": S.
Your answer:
{"hour": 1, "minute": 5}
